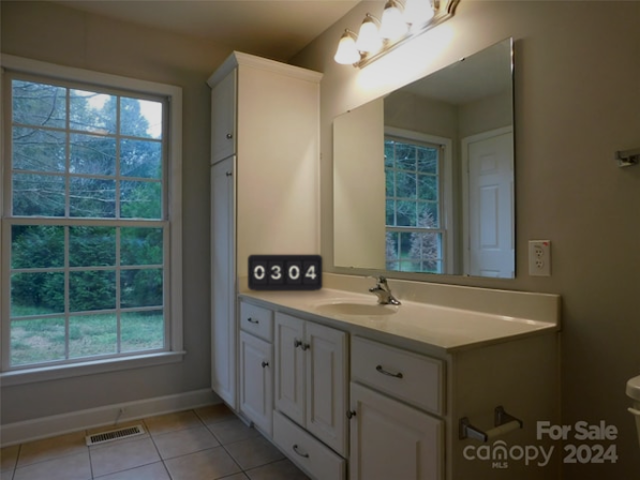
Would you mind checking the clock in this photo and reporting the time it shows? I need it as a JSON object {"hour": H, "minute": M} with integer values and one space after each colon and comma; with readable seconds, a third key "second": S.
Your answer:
{"hour": 3, "minute": 4}
